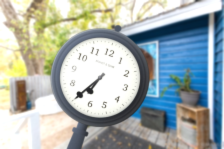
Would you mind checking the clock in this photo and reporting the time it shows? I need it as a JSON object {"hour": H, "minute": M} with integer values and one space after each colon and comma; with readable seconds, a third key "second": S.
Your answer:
{"hour": 6, "minute": 35}
